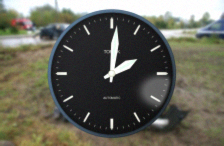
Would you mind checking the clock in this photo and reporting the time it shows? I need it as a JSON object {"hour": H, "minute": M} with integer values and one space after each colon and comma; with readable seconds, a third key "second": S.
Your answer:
{"hour": 2, "minute": 1}
